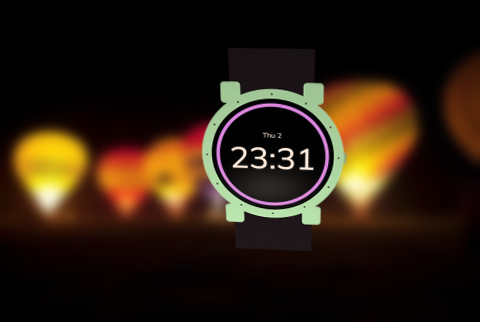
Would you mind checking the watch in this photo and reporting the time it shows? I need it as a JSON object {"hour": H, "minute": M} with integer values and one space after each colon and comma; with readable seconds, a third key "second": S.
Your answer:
{"hour": 23, "minute": 31}
